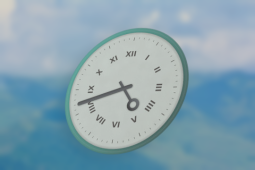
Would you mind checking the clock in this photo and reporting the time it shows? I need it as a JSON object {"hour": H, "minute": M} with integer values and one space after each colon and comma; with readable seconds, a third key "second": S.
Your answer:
{"hour": 4, "minute": 42}
